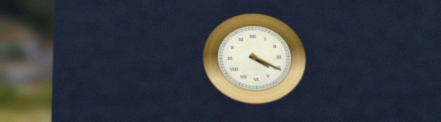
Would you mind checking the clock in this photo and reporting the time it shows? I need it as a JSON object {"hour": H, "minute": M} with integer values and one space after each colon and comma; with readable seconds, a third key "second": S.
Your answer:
{"hour": 4, "minute": 20}
